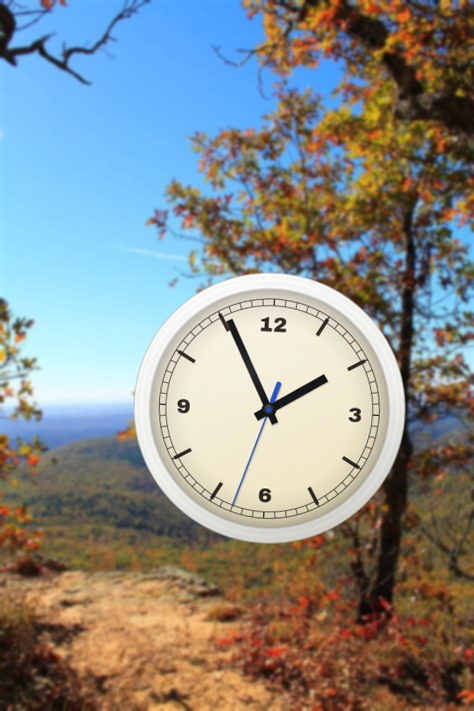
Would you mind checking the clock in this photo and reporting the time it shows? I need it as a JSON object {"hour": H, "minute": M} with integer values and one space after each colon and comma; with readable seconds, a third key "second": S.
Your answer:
{"hour": 1, "minute": 55, "second": 33}
